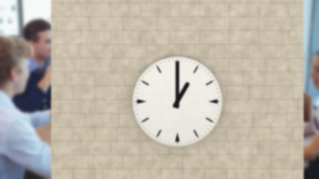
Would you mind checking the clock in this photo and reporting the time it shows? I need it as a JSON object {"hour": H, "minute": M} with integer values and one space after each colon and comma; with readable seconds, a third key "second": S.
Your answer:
{"hour": 1, "minute": 0}
